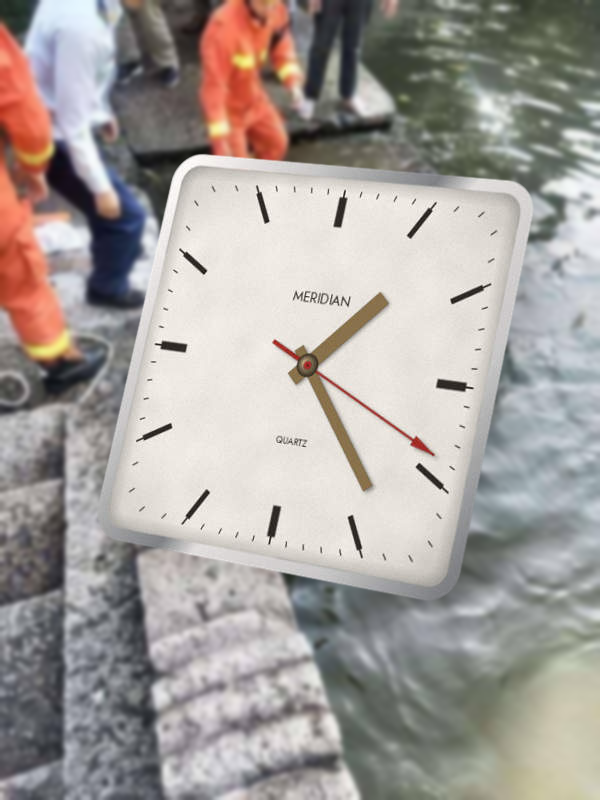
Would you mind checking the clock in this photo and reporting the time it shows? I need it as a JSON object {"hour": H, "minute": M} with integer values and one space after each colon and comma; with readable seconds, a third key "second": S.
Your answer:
{"hour": 1, "minute": 23, "second": 19}
